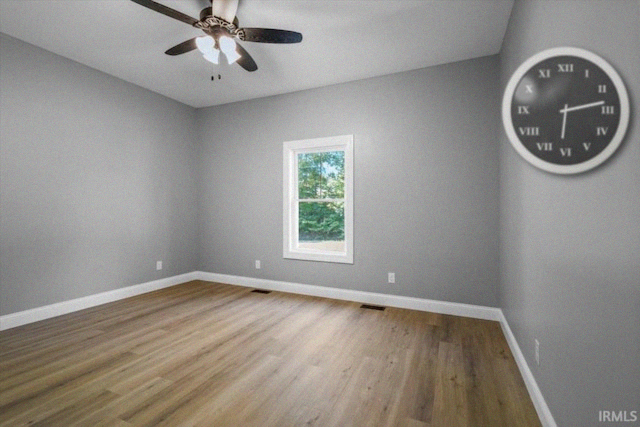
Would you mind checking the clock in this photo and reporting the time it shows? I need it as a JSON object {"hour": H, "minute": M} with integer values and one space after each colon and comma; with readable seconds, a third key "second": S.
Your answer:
{"hour": 6, "minute": 13}
